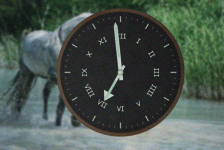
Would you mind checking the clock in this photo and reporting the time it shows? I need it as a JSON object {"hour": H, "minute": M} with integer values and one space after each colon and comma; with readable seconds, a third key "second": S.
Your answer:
{"hour": 6, "minute": 59}
